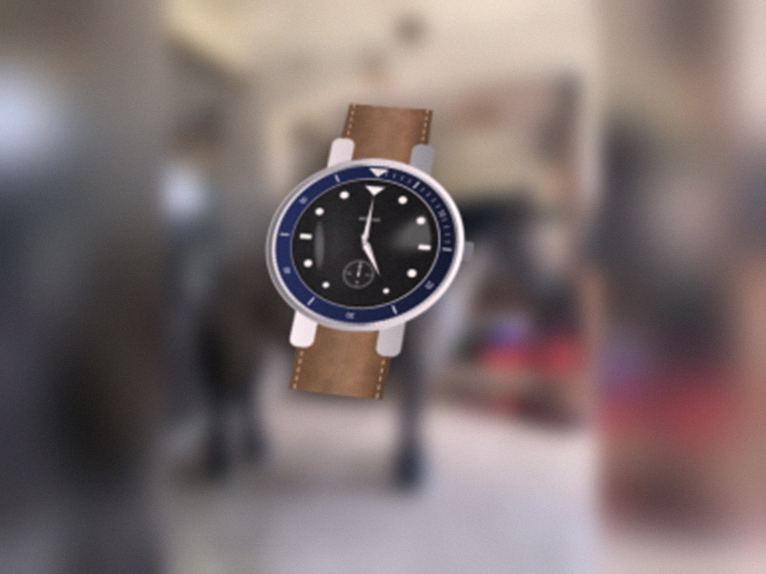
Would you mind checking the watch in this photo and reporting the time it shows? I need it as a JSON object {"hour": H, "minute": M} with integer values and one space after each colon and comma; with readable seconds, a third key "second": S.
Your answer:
{"hour": 5, "minute": 0}
